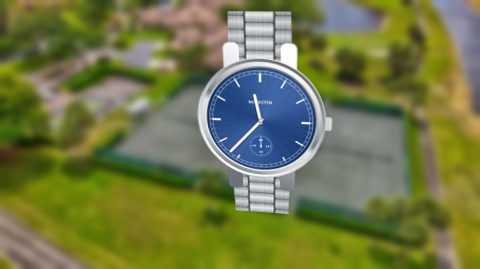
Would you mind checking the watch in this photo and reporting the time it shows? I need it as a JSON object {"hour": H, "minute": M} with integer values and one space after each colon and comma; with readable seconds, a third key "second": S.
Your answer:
{"hour": 11, "minute": 37}
